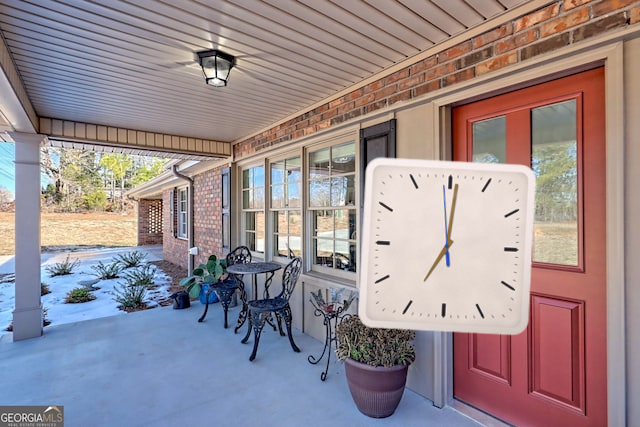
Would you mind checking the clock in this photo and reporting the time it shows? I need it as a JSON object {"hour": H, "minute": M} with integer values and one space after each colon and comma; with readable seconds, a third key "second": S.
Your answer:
{"hour": 7, "minute": 0, "second": 59}
